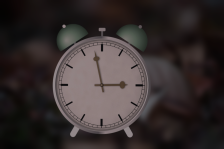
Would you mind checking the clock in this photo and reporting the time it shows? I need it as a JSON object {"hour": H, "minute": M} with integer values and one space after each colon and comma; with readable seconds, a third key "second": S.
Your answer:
{"hour": 2, "minute": 58}
